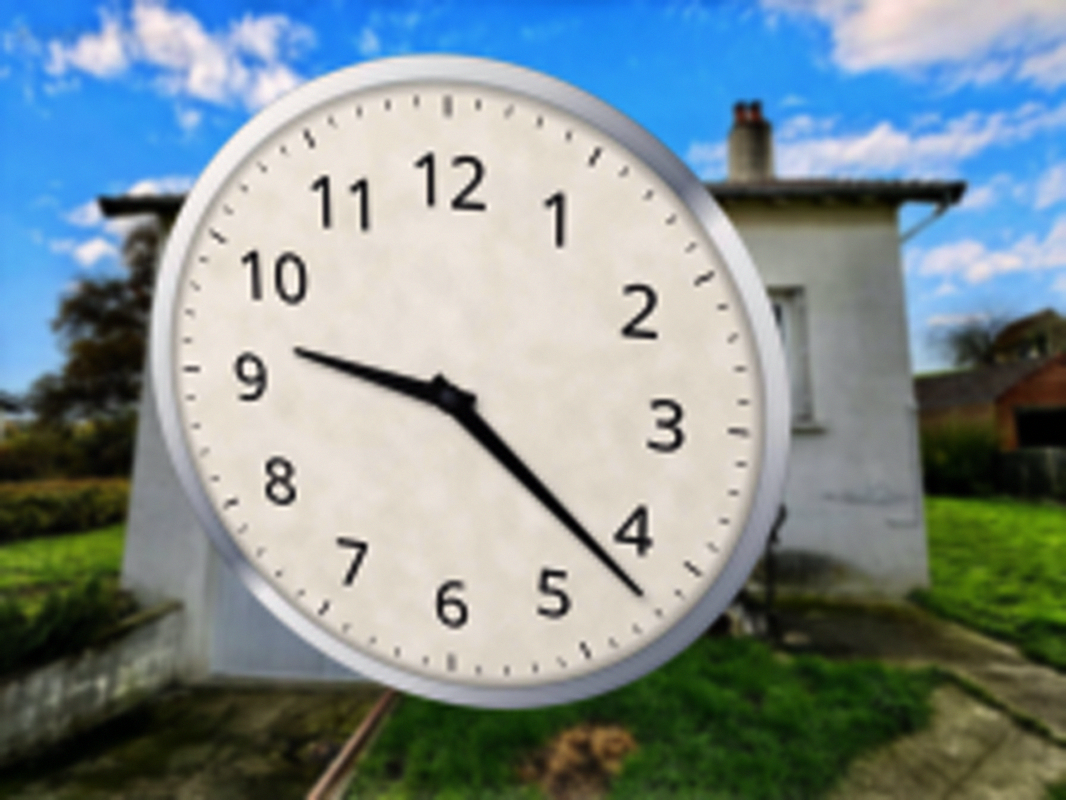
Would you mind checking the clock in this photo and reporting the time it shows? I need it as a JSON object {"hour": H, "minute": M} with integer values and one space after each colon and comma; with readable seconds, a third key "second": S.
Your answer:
{"hour": 9, "minute": 22}
